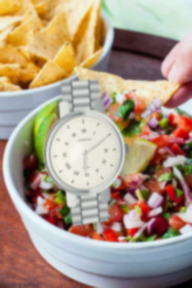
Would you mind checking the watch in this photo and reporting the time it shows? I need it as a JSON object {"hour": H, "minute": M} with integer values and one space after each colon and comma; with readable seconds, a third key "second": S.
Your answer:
{"hour": 6, "minute": 10}
